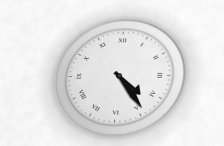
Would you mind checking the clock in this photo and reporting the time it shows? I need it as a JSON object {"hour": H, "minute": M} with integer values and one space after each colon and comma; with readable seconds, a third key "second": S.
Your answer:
{"hour": 4, "minute": 24}
